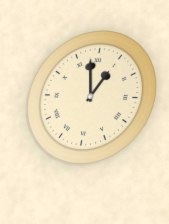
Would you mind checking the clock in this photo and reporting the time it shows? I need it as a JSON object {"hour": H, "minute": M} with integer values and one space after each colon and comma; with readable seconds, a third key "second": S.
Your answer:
{"hour": 12, "minute": 58}
